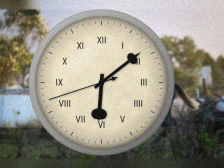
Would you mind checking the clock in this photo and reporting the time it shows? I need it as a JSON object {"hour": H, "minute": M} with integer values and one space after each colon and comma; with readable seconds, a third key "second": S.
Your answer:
{"hour": 6, "minute": 8, "second": 42}
